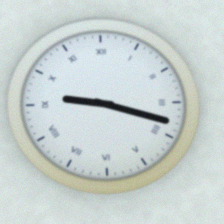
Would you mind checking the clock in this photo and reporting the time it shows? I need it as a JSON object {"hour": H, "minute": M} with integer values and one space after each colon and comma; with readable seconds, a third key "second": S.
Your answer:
{"hour": 9, "minute": 18}
